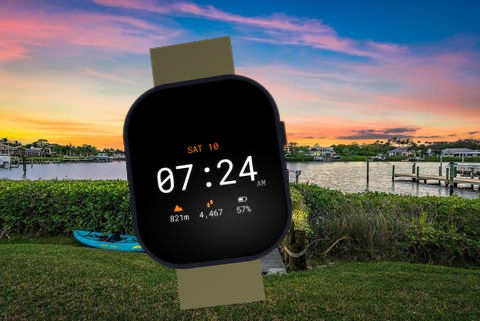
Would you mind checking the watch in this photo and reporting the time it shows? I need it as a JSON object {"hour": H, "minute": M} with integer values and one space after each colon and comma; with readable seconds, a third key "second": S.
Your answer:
{"hour": 7, "minute": 24}
